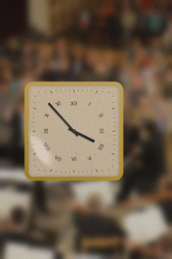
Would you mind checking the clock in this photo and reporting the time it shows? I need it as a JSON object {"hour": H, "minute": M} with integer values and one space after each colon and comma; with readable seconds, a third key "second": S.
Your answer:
{"hour": 3, "minute": 53}
